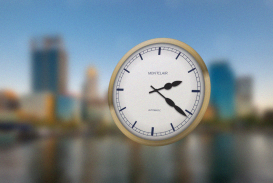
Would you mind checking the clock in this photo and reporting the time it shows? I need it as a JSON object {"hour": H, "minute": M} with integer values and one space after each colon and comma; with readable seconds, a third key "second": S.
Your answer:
{"hour": 2, "minute": 21}
